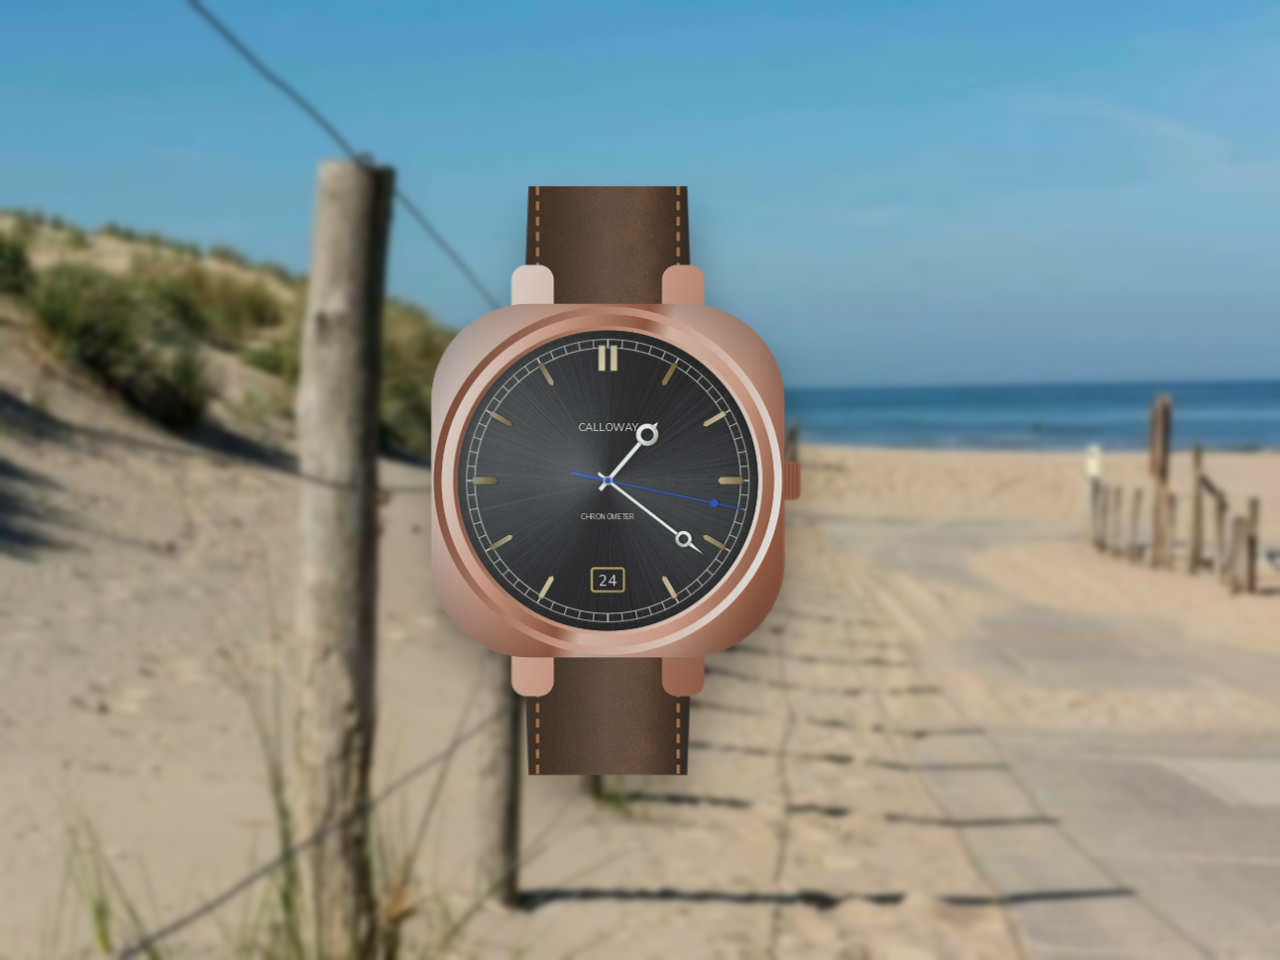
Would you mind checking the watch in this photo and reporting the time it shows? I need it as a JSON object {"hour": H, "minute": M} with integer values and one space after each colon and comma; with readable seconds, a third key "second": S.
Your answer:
{"hour": 1, "minute": 21, "second": 17}
